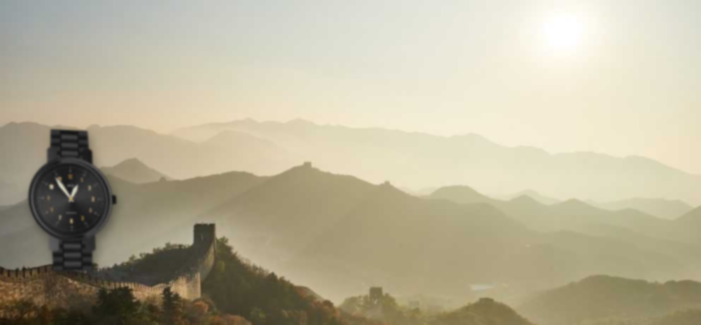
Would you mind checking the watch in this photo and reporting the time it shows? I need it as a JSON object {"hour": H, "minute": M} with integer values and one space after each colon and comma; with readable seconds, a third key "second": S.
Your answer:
{"hour": 12, "minute": 54}
